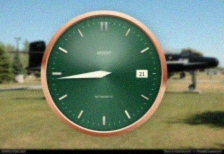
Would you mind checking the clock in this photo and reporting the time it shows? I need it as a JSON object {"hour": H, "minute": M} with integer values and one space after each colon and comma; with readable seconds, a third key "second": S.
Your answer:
{"hour": 8, "minute": 44}
